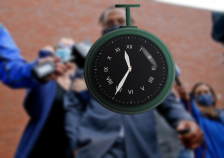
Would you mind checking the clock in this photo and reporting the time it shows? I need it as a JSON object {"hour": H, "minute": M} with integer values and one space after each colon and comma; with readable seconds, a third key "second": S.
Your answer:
{"hour": 11, "minute": 35}
